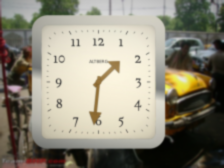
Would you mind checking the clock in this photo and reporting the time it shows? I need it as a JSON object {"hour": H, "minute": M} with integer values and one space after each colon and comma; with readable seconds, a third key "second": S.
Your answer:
{"hour": 1, "minute": 31}
